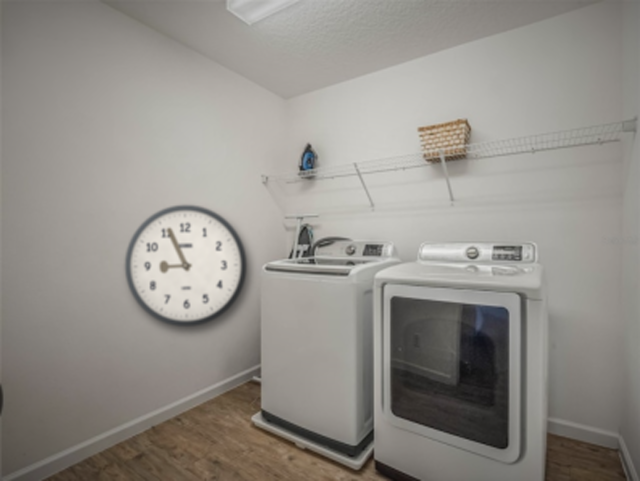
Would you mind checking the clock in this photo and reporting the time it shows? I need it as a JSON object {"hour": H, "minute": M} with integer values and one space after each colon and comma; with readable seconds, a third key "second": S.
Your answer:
{"hour": 8, "minute": 56}
